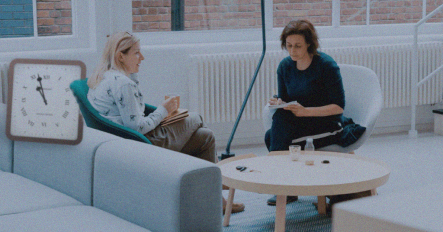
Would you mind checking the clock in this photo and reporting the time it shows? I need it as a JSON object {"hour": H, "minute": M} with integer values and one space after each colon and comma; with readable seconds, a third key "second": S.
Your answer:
{"hour": 10, "minute": 57}
